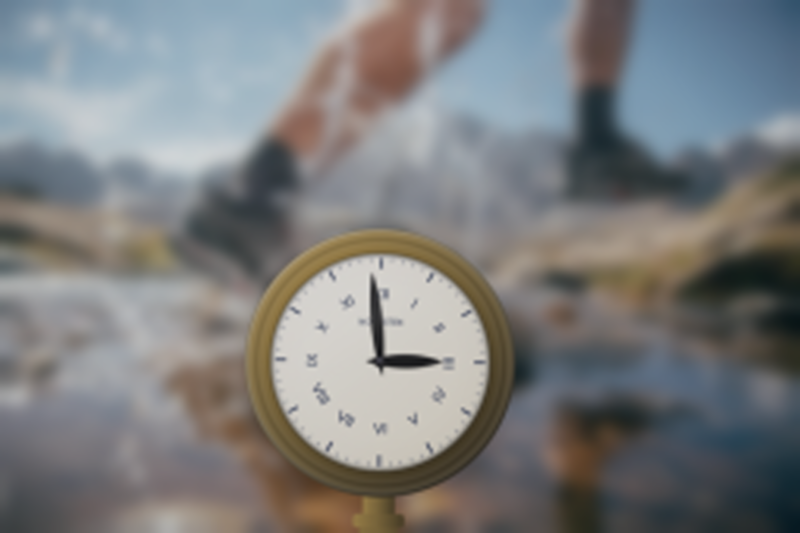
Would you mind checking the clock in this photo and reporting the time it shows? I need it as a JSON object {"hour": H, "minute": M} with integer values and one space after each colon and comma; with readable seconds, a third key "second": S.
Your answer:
{"hour": 2, "minute": 59}
